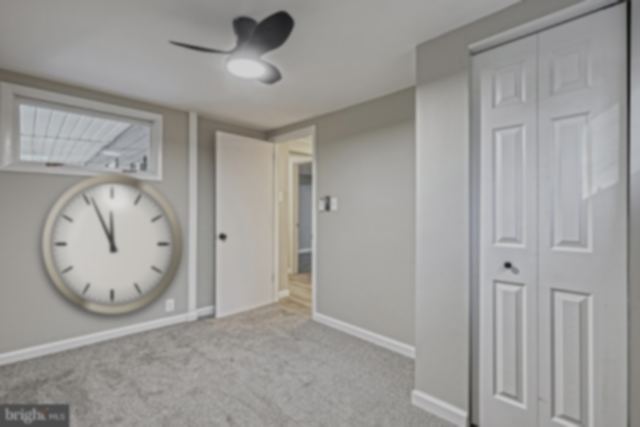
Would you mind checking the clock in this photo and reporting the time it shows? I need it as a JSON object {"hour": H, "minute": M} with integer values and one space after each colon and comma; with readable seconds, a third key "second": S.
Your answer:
{"hour": 11, "minute": 56}
